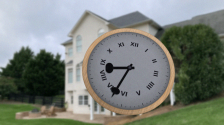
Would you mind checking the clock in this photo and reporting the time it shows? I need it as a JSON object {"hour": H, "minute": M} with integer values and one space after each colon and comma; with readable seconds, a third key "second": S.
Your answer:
{"hour": 8, "minute": 33}
